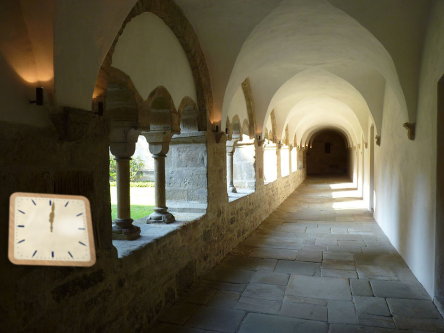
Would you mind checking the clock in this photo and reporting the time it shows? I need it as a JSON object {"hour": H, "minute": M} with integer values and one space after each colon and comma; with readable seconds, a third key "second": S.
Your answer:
{"hour": 12, "minute": 1}
